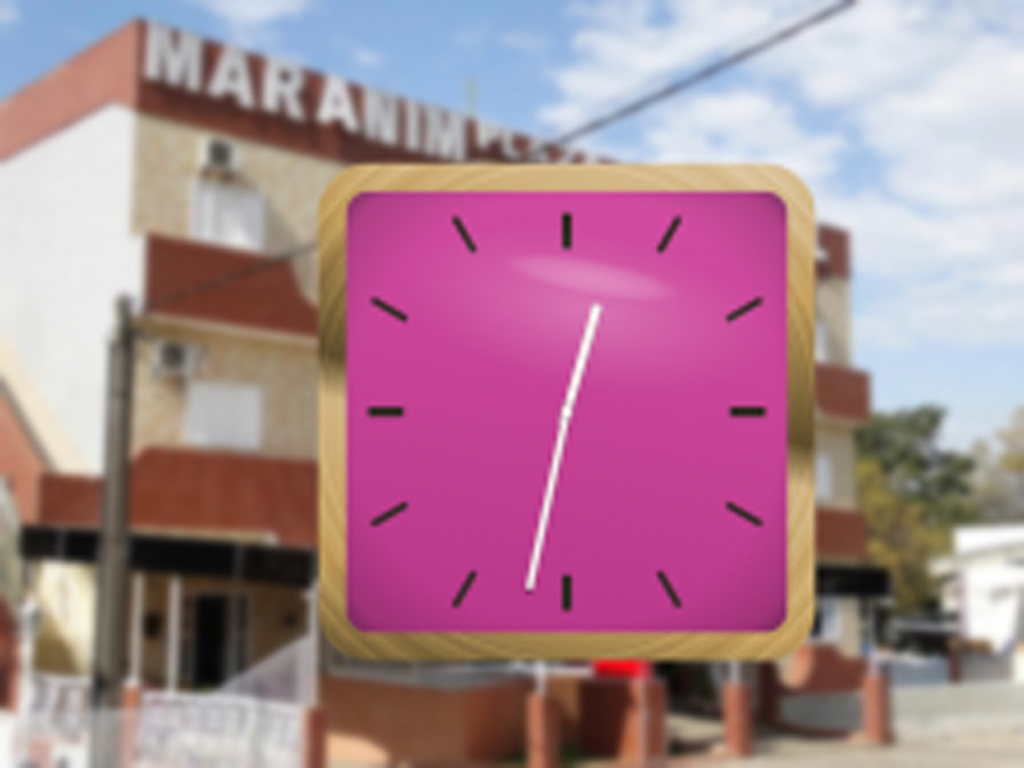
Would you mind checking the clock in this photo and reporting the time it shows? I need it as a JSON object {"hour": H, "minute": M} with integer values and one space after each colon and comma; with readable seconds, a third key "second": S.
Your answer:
{"hour": 12, "minute": 32}
